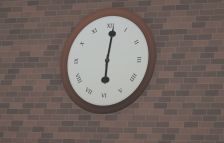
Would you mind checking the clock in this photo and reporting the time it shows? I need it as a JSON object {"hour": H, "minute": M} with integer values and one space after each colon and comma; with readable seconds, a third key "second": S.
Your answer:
{"hour": 6, "minute": 1}
